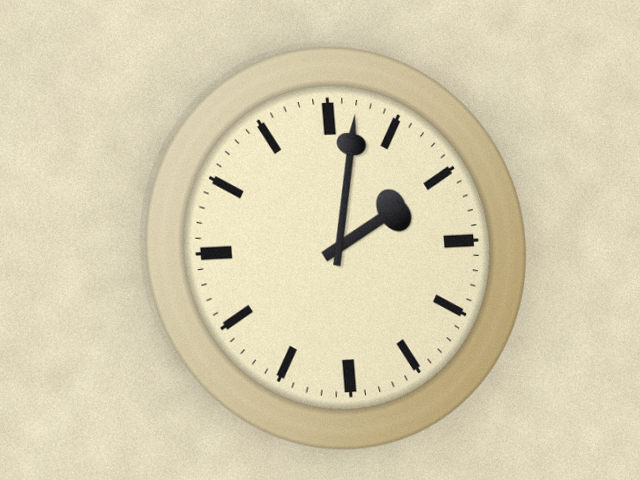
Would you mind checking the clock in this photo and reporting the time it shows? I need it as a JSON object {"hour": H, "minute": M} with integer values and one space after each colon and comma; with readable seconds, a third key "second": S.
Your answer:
{"hour": 2, "minute": 2}
